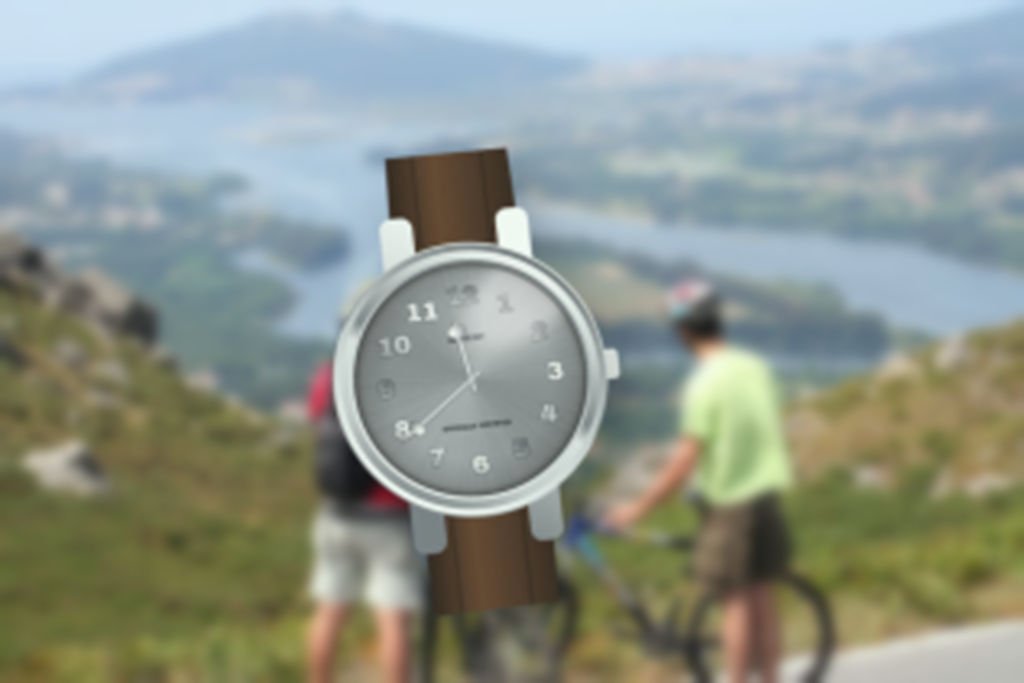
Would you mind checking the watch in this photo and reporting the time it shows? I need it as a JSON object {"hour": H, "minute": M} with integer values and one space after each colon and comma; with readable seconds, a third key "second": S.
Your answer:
{"hour": 11, "minute": 39}
